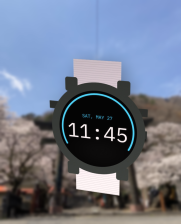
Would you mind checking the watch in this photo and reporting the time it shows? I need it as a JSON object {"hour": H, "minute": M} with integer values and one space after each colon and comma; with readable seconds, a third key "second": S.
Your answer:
{"hour": 11, "minute": 45}
